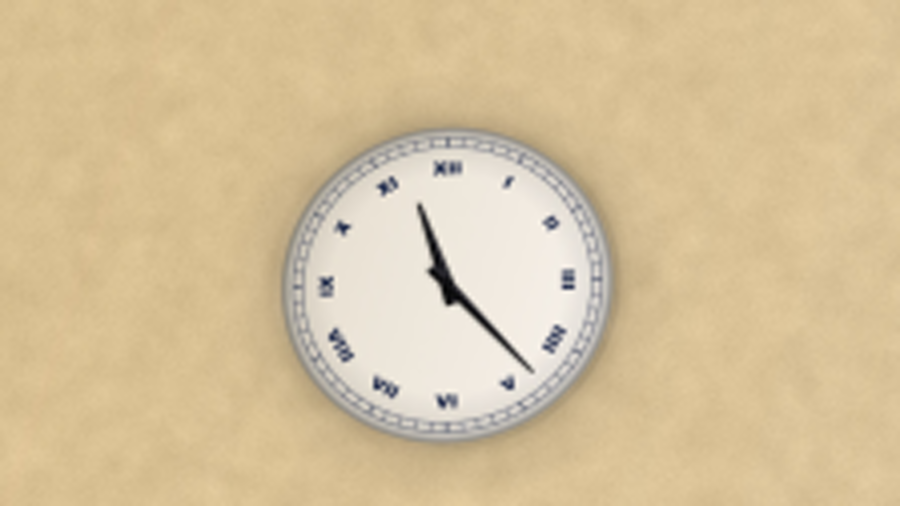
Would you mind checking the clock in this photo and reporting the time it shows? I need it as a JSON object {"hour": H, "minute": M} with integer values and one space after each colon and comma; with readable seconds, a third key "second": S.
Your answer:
{"hour": 11, "minute": 23}
